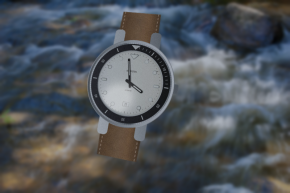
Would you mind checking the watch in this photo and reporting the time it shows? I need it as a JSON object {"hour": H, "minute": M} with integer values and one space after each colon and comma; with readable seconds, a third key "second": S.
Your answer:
{"hour": 3, "minute": 58}
